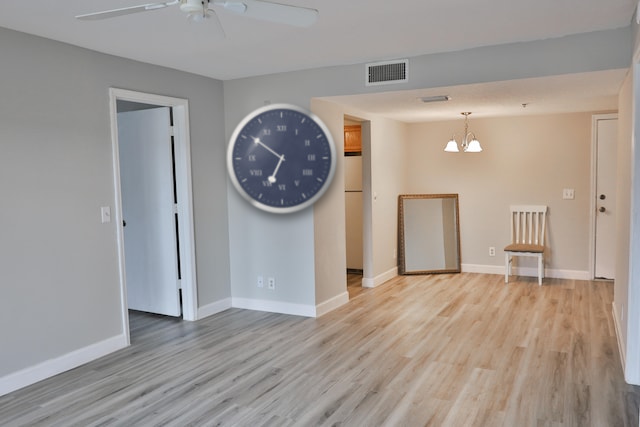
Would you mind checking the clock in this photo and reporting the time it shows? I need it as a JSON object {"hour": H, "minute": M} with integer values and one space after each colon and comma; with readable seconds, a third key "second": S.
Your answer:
{"hour": 6, "minute": 51}
